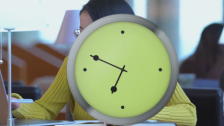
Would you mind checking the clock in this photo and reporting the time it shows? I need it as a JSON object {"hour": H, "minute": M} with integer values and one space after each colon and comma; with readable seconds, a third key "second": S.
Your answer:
{"hour": 6, "minute": 49}
